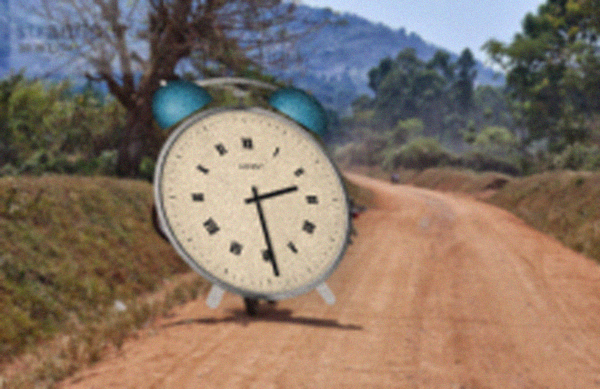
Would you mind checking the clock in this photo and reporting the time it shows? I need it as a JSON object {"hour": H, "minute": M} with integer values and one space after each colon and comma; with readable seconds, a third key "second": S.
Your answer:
{"hour": 2, "minute": 29}
